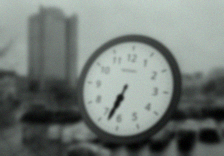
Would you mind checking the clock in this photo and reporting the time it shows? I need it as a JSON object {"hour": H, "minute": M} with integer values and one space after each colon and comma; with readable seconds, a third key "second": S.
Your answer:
{"hour": 6, "minute": 33}
